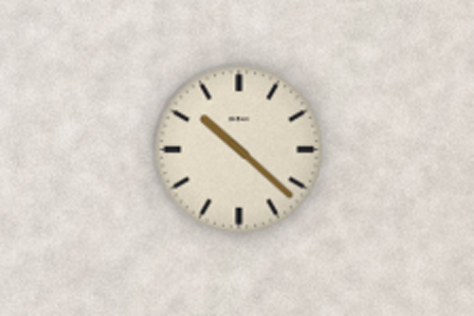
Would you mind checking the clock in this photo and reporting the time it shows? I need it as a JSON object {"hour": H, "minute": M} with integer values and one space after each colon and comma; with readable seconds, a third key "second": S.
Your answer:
{"hour": 10, "minute": 22}
